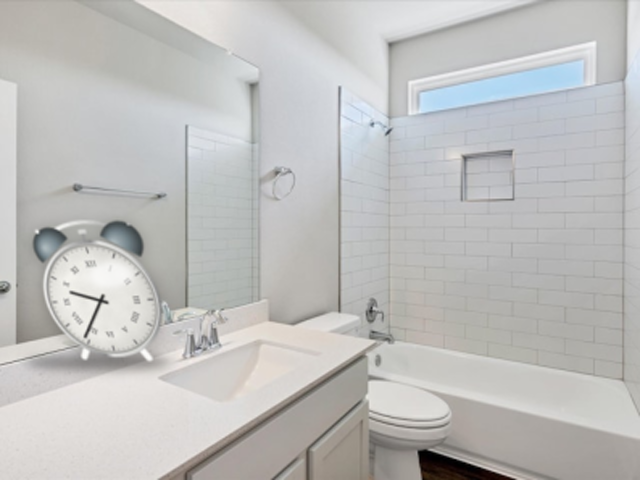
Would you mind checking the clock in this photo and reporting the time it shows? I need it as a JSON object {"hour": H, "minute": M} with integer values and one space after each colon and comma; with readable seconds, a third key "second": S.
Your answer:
{"hour": 9, "minute": 36}
